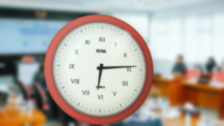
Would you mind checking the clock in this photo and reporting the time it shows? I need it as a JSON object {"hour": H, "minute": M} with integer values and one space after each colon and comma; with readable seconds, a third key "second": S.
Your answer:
{"hour": 6, "minute": 14}
